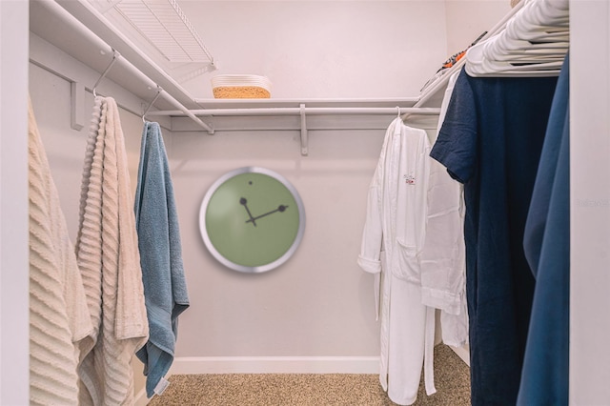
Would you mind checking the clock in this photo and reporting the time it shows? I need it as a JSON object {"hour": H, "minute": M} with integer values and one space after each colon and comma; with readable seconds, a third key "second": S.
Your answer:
{"hour": 11, "minute": 12}
